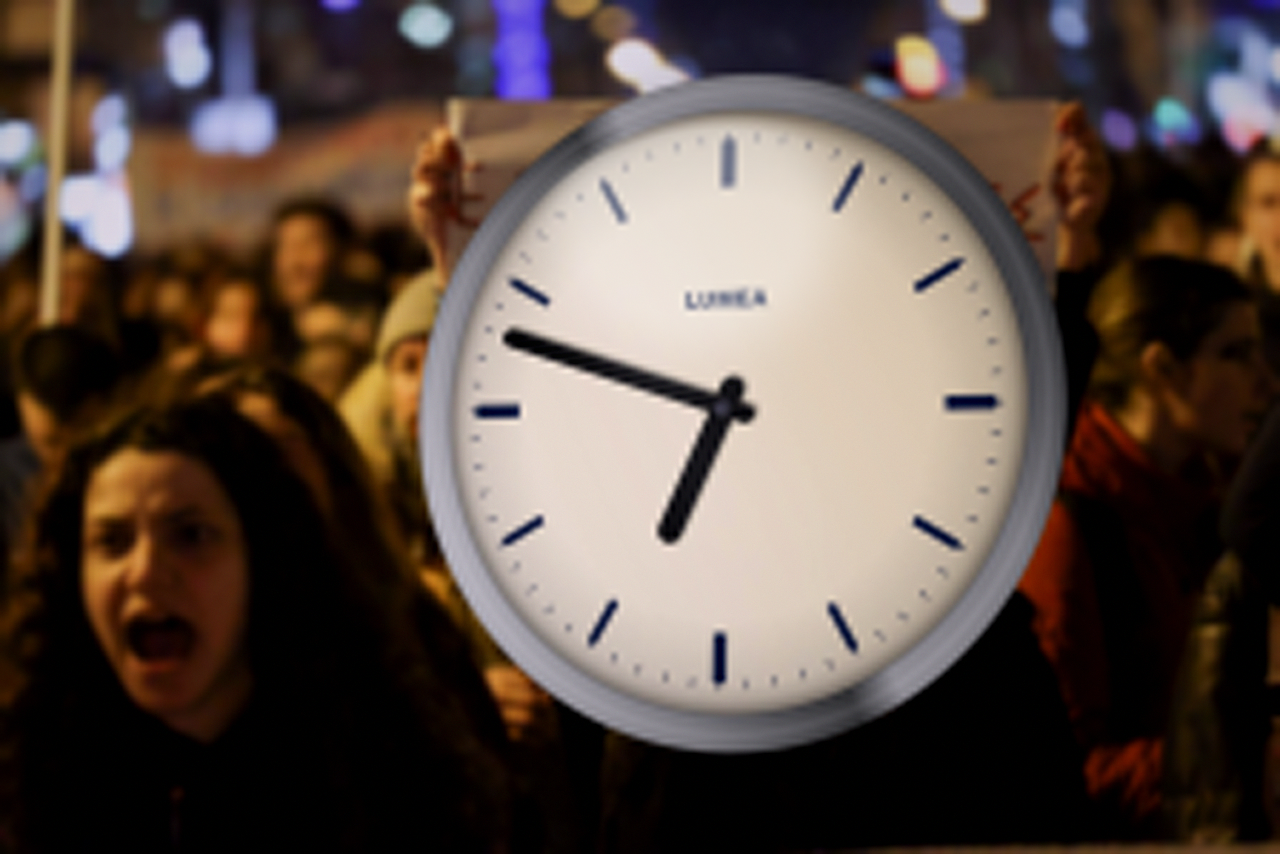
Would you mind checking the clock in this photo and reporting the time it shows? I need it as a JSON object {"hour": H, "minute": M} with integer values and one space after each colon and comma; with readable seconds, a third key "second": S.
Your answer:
{"hour": 6, "minute": 48}
